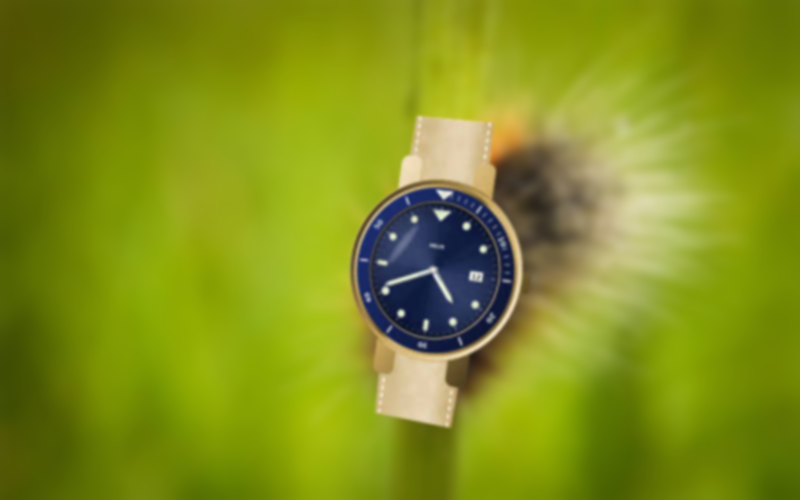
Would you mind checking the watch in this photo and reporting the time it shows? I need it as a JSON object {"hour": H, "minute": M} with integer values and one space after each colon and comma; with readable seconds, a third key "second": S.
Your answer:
{"hour": 4, "minute": 41}
